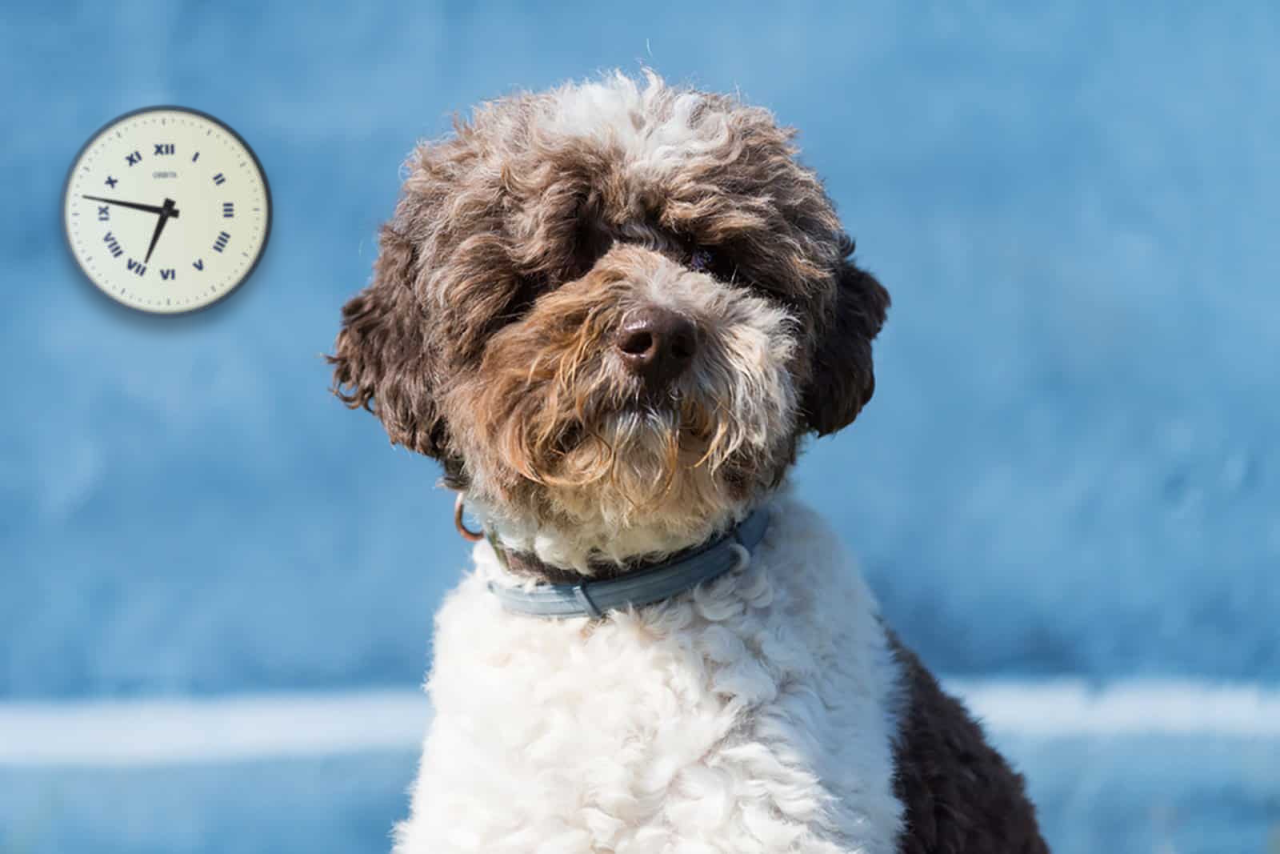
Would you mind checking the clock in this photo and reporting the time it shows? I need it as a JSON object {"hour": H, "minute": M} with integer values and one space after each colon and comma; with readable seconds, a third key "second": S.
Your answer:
{"hour": 6, "minute": 47}
